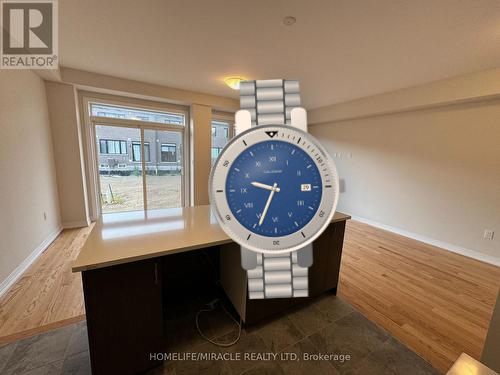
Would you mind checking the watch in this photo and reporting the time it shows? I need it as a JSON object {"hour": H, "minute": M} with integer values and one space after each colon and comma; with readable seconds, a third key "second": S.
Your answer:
{"hour": 9, "minute": 34}
